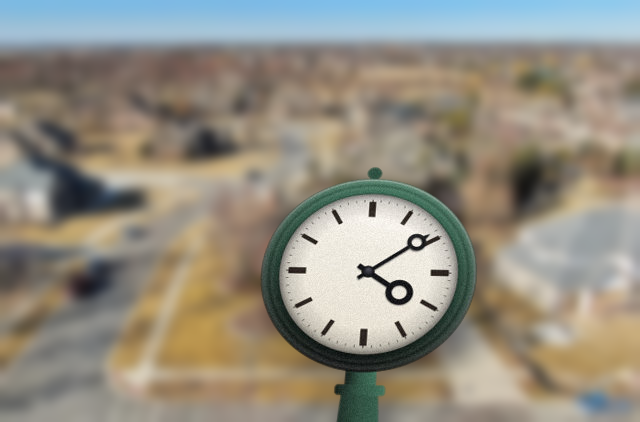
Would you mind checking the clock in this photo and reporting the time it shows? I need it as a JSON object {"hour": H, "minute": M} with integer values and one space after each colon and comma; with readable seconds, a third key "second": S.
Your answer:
{"hour": 4, "minute": 9}
